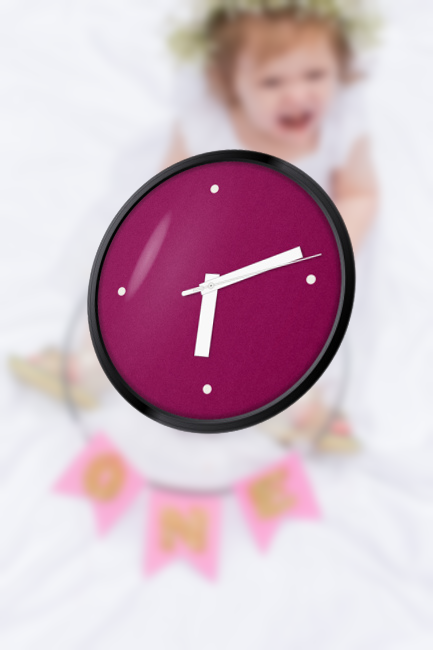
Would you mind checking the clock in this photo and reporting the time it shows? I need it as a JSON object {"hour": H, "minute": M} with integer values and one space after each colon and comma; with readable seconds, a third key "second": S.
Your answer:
{"hour": 6, "minute": 12, "second": 13}
